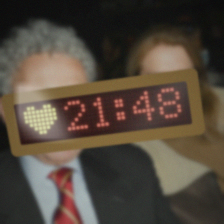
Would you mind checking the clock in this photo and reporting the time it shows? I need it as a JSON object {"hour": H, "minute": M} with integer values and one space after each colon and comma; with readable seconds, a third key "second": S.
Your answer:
{"hour": 21, "minute": 48}
